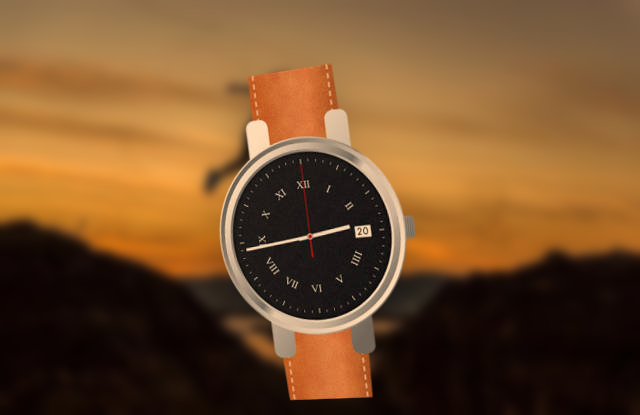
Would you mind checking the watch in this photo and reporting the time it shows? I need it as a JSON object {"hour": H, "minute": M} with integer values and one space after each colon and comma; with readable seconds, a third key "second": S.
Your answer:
{"hour": 2, "minute": 44, "second": 0}
